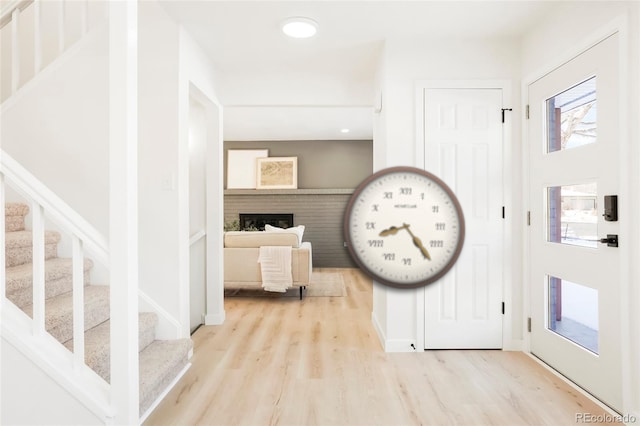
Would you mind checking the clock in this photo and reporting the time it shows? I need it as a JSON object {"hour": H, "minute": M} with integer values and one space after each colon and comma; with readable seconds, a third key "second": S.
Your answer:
{"hour": 8, "minute": 24}
